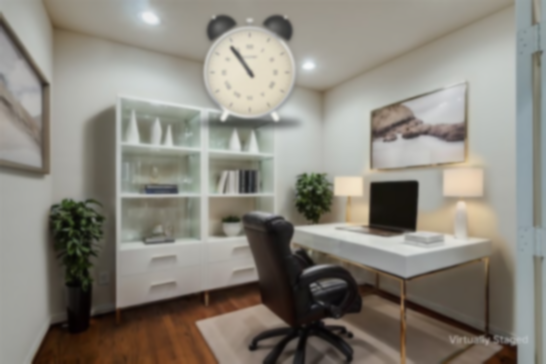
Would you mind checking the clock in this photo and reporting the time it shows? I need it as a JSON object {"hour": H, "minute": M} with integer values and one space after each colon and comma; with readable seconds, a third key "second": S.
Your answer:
{"hour": 10, "minute": 54}
